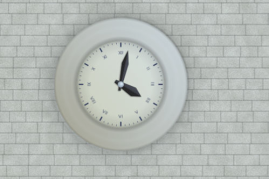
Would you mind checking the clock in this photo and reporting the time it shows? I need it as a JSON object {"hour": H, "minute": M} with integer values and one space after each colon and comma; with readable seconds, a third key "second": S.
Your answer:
{"hour": 4, "minute": 2}
